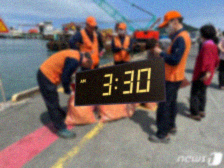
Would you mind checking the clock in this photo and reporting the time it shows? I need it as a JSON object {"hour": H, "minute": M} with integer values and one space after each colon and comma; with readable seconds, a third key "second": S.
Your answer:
{"hour": 3, "minute": 30}
